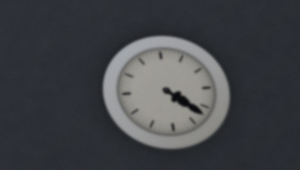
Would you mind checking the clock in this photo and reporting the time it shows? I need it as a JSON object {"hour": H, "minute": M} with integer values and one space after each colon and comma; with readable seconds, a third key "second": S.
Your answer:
{"hour": 4, "minute": 22}
